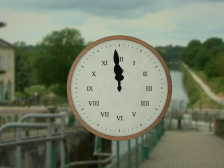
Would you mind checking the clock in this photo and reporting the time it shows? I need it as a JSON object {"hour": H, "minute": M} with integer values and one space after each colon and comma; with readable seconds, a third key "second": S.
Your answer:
{"hour": 11, "minute": 59}
